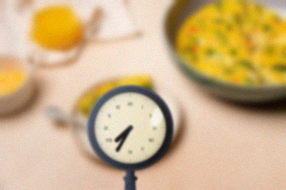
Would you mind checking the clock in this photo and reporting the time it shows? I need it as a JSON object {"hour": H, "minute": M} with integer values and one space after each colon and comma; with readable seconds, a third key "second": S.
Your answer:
{"hour": 7, "minute": 35}
